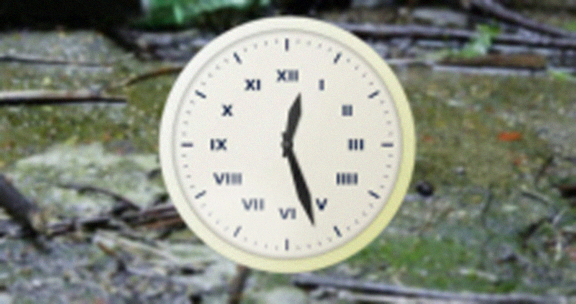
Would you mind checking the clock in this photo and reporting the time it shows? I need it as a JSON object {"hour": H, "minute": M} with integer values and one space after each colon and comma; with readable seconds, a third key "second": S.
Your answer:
{"hour": 12, "minute": 27}
